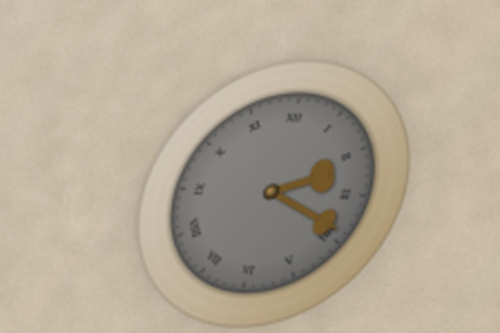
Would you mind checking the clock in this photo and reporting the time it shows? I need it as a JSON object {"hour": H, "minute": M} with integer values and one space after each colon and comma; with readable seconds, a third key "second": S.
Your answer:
{"hour": 2, "minute": 19}
